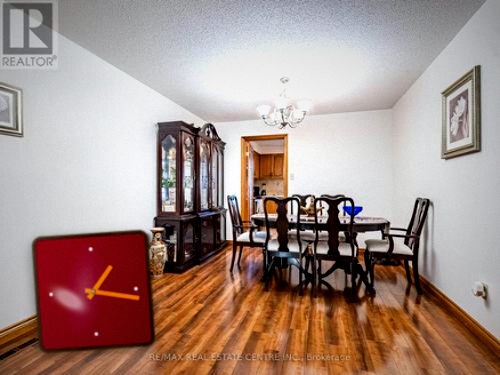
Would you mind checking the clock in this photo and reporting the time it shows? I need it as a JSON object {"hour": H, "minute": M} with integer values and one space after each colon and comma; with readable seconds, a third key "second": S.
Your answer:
{"hour": 1, "minute": 17}
